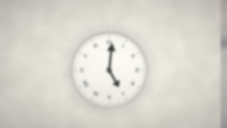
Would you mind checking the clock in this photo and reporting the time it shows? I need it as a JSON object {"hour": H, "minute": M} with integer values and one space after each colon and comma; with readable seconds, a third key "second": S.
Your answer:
{"hour": 5, "minute": 1}
